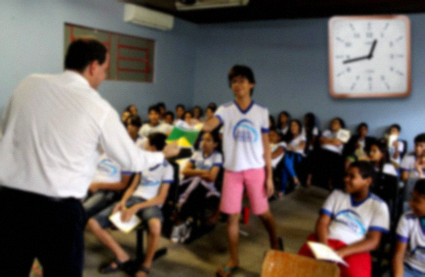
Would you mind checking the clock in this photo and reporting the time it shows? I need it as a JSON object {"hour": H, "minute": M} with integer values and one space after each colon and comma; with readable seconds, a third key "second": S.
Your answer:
{"hour": 12, "minute": 43}
